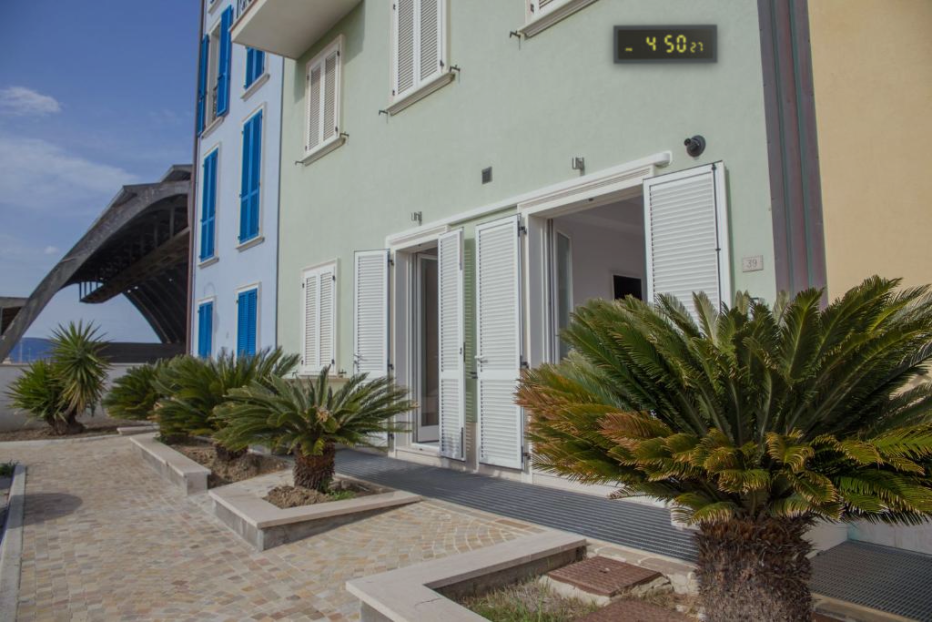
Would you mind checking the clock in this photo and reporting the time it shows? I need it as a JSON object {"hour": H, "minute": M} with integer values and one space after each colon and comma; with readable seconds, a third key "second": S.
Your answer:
{"hour": 4, "minute": 50, "second": 27}
